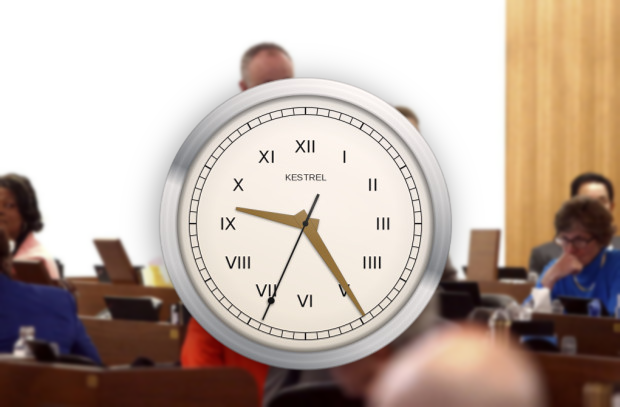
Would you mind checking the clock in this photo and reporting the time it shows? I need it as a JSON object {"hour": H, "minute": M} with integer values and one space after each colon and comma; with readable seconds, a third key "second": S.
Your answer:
{"hour": 9, "minute": 24, "second": 34}
